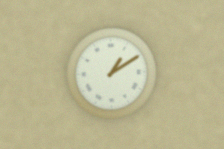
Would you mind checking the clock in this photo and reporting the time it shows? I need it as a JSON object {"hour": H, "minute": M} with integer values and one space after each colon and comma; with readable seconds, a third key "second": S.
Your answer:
{"hour": 1, "minute": 10}
